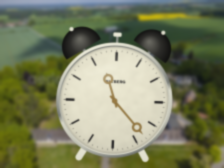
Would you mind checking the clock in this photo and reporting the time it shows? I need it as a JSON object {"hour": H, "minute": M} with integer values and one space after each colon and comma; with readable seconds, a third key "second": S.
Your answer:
{"hour": 11, "minute": 23}
